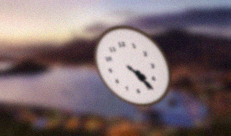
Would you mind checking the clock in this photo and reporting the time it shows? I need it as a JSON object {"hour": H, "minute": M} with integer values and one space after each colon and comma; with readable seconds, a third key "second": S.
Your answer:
{"hour": 4, "minute": 24}
